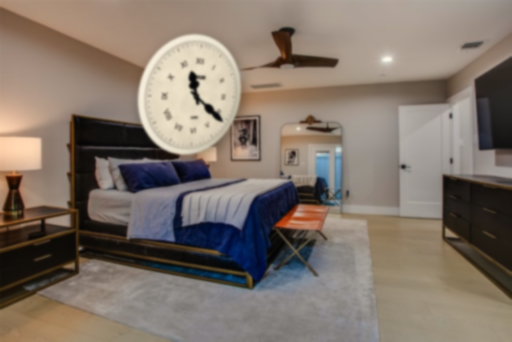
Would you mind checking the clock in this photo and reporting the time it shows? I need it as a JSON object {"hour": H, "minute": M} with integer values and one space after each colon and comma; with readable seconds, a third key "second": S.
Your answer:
{"hour": 11, "minute": 21}
